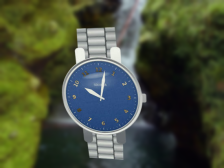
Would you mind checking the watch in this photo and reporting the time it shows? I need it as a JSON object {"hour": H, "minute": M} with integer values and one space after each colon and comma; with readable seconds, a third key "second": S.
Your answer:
{"hour": 10, "minute": 2}
